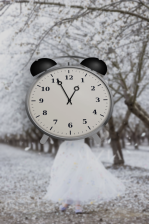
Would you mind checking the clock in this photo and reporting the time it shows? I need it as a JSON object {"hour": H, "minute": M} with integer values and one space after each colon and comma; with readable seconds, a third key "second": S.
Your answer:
{"hour": 12, "minute": 56}
